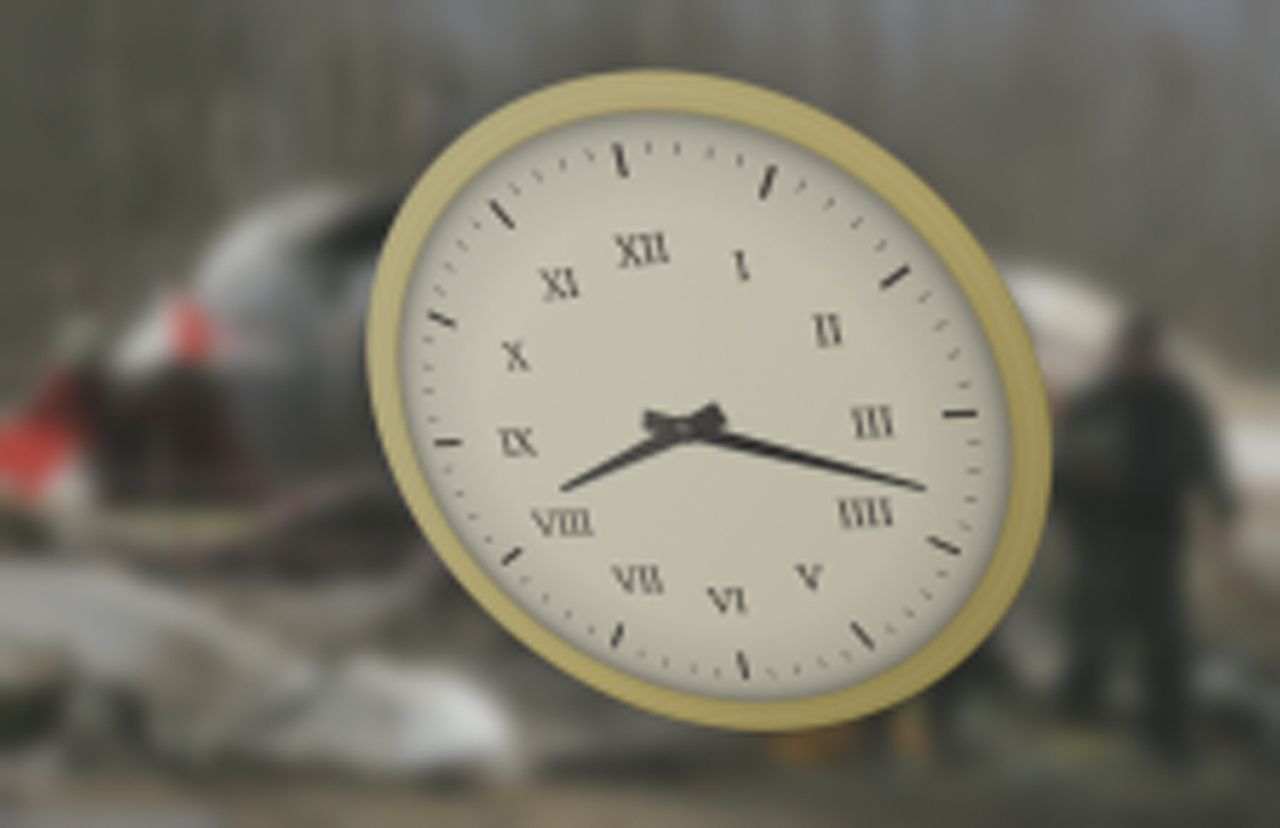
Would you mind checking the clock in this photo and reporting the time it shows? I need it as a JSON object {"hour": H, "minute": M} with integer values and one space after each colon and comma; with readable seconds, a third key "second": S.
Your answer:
{"hour": 8, "minute": 18}
